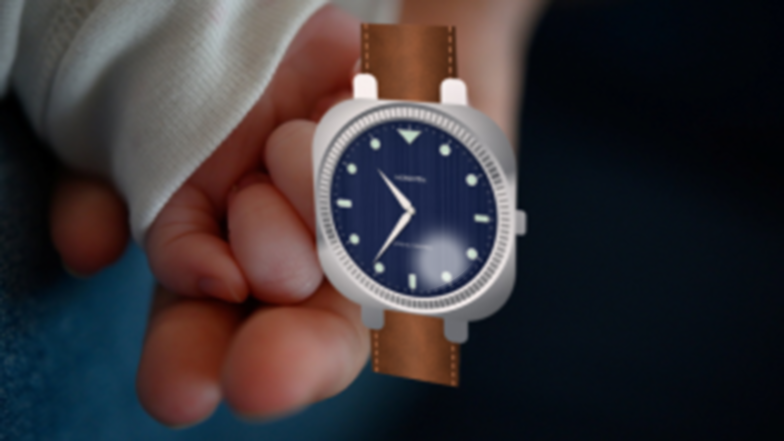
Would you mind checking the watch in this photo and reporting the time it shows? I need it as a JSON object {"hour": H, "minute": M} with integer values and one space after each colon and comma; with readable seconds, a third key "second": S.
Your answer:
{"hour": 10, "minute": 36}
